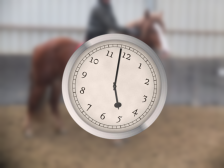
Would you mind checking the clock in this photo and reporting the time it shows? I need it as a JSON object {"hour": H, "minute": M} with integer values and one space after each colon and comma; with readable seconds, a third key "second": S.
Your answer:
{"hour": 4, "minute": 58}
